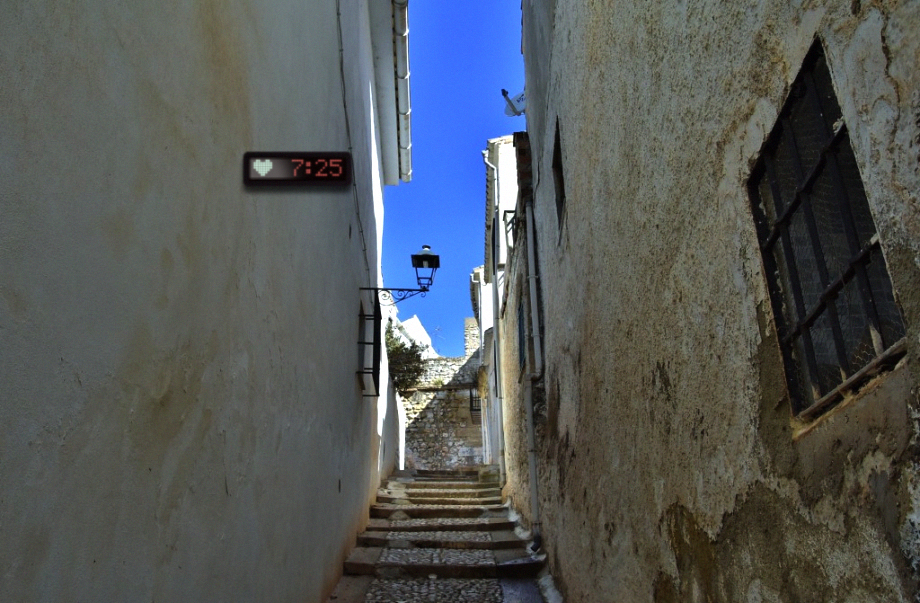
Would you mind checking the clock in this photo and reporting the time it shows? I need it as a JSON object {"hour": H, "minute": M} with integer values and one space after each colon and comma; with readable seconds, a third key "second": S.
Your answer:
{"hour": 7, "minute": 25}
